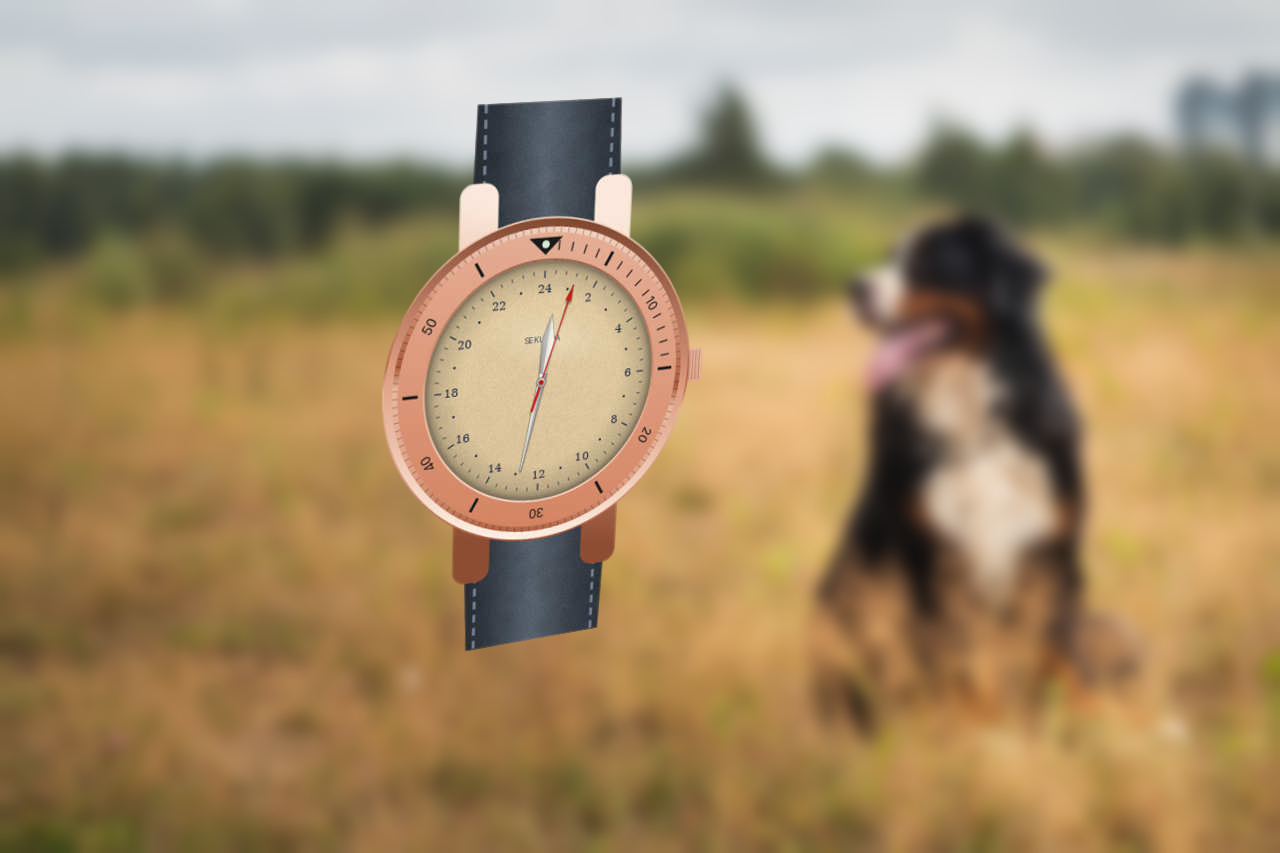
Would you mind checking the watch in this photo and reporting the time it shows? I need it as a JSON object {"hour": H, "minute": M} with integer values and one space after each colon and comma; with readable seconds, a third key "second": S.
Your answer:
{"hour": 0, "minute": 32, "second": 3}
